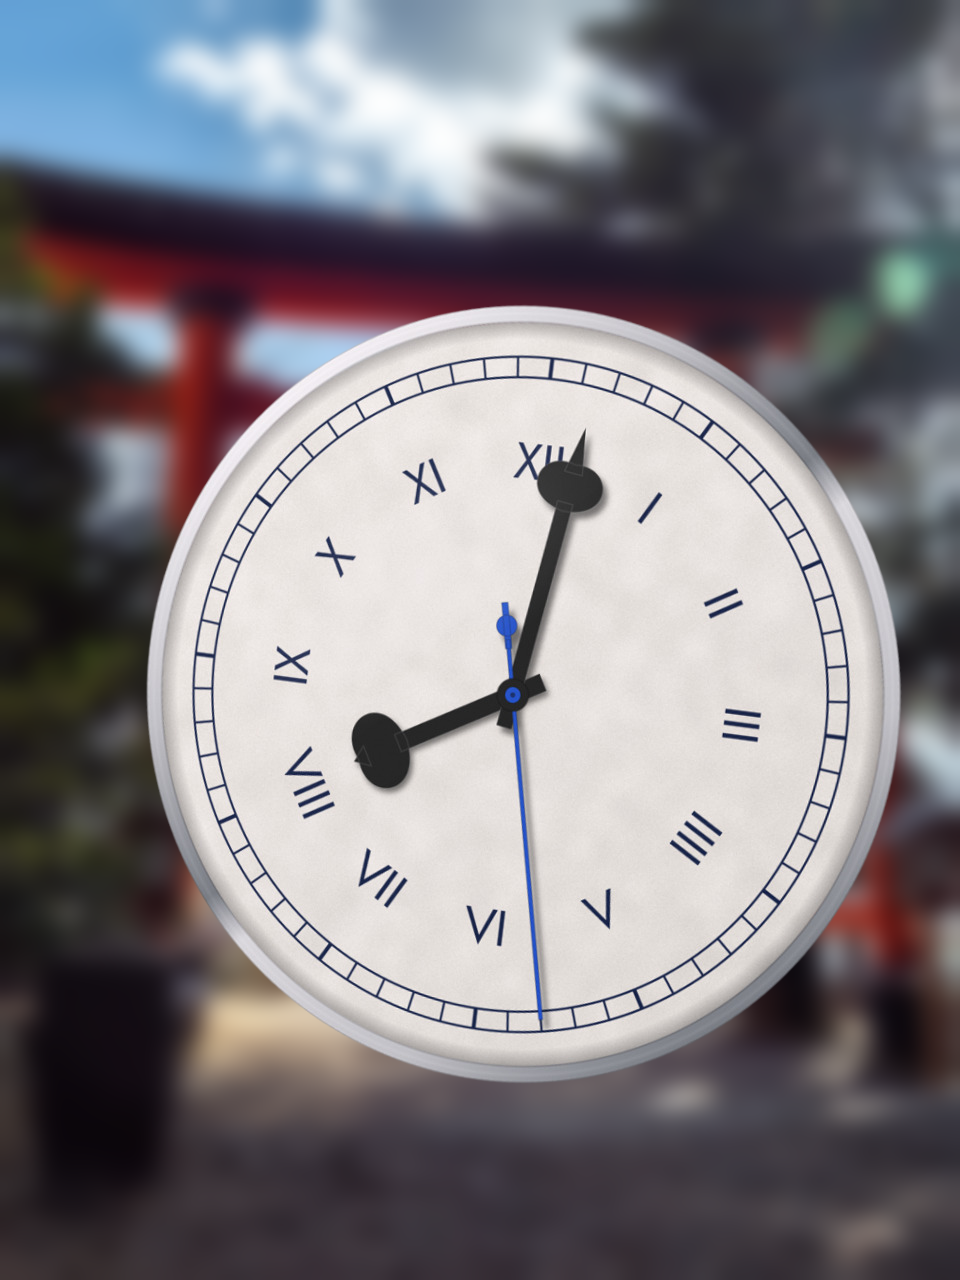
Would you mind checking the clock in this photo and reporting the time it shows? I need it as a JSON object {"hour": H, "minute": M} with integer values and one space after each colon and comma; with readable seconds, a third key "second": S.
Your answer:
{"hour": 8, "minute": 1, "second": 28}
